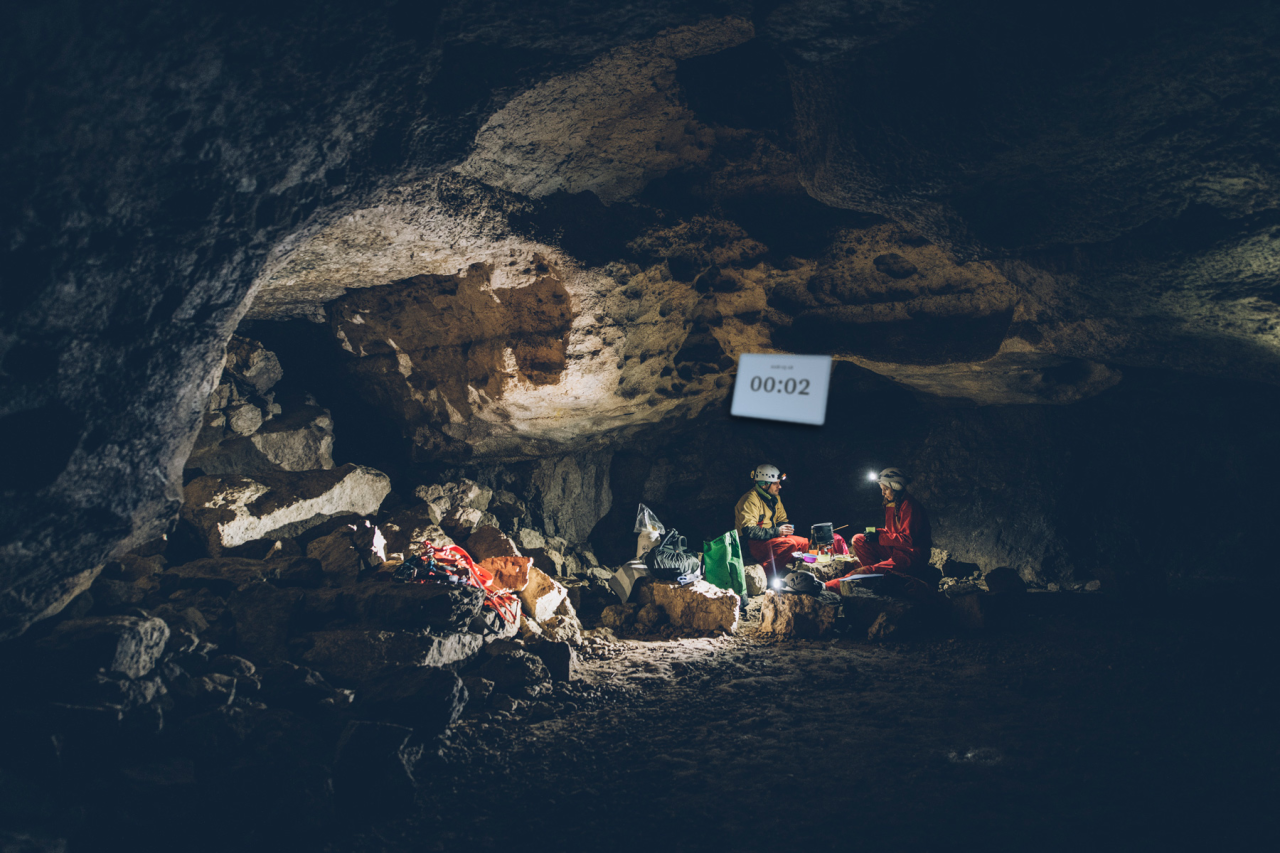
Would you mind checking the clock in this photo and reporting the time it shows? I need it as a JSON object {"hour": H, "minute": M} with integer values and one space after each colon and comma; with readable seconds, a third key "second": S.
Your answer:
{"hour": 0, "minute": 2}
